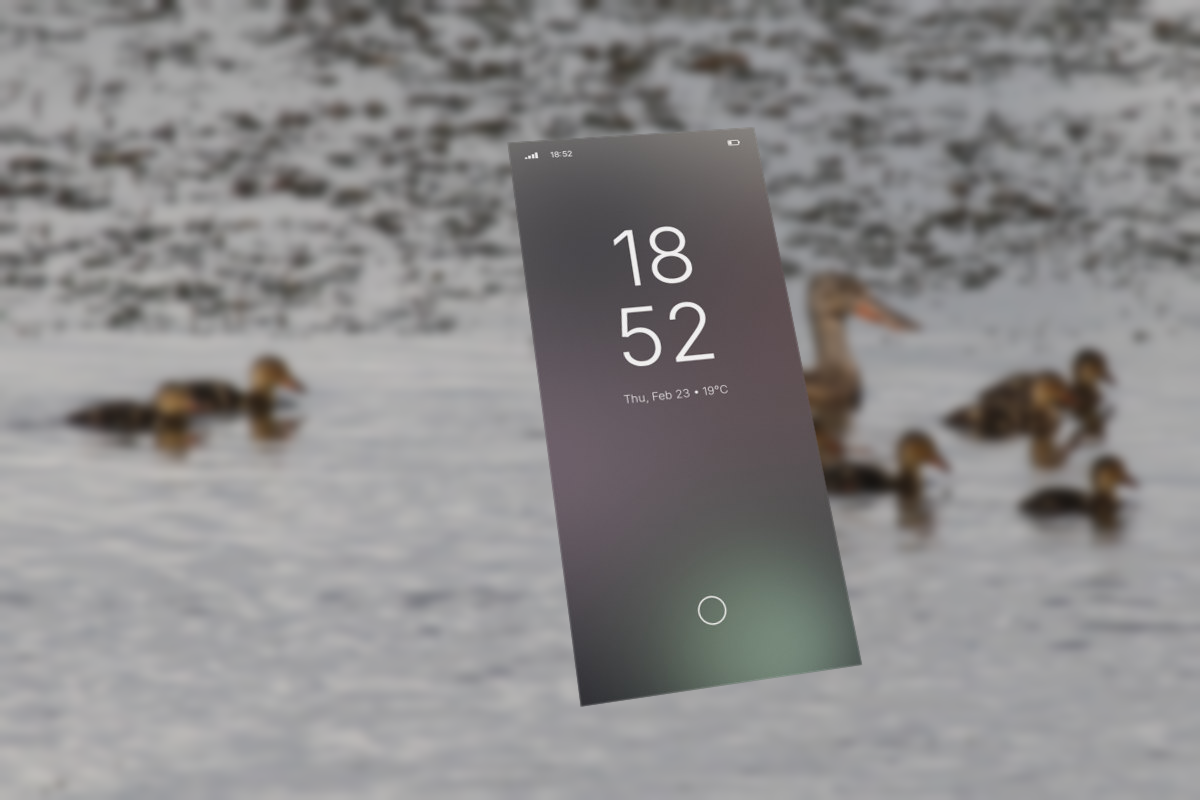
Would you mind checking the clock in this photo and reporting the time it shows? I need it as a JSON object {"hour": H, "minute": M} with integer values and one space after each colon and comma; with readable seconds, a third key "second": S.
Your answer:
{"hour": 18, "minute": 52}
